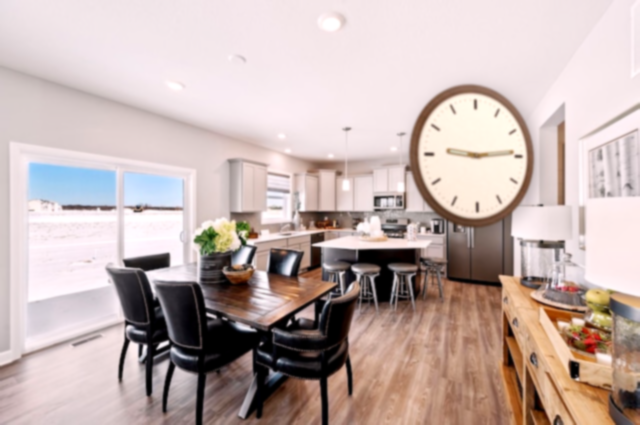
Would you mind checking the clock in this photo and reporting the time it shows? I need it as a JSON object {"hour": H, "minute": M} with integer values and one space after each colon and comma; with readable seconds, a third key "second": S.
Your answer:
{"hour": 9, "minute": 14}
